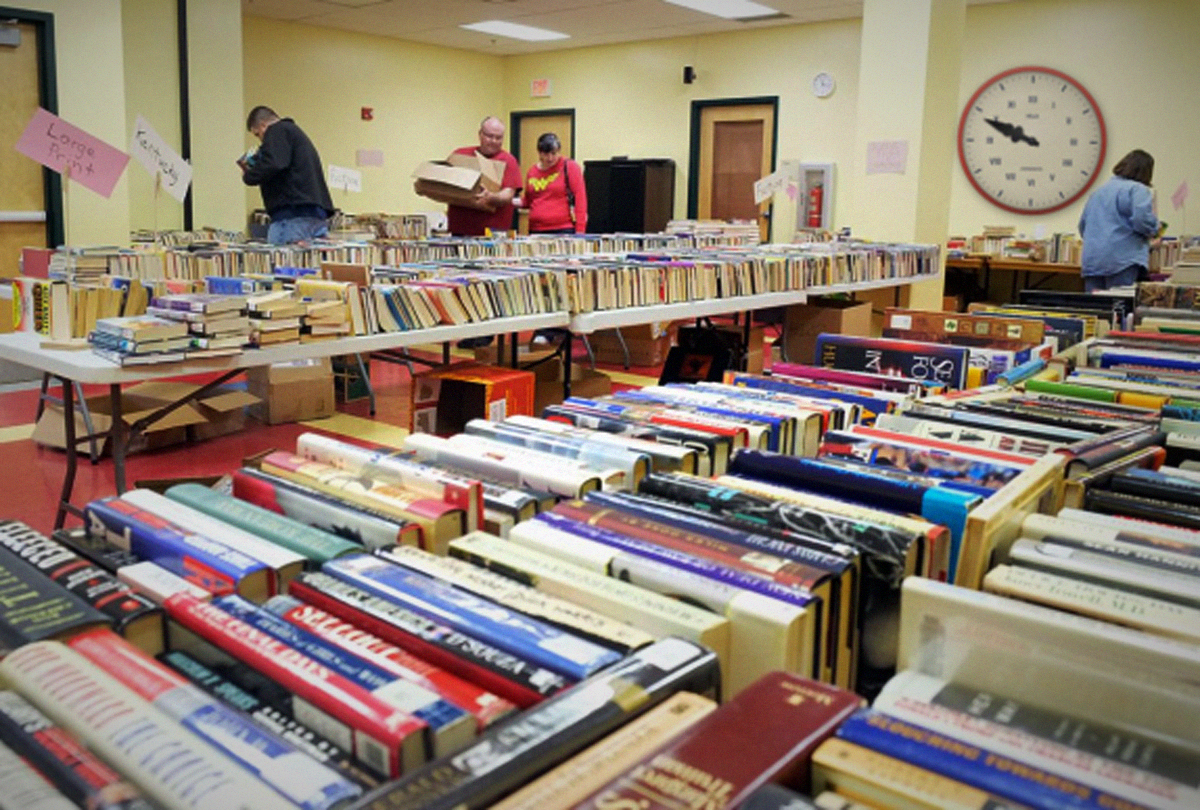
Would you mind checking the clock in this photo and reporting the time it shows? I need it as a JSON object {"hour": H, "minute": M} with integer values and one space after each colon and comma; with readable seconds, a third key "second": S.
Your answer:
{"hour": 9, "minute": 49}
